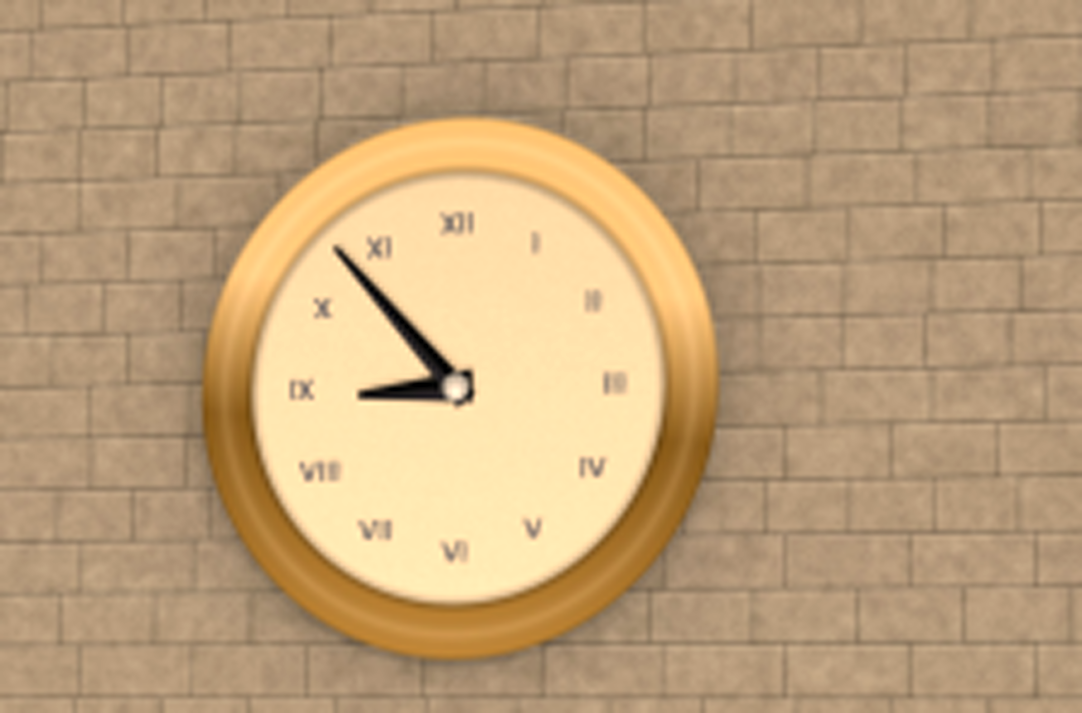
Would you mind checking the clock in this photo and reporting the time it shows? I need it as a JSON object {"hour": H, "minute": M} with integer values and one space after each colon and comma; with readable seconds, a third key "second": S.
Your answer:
{"hour": 8, "minute": 53}
